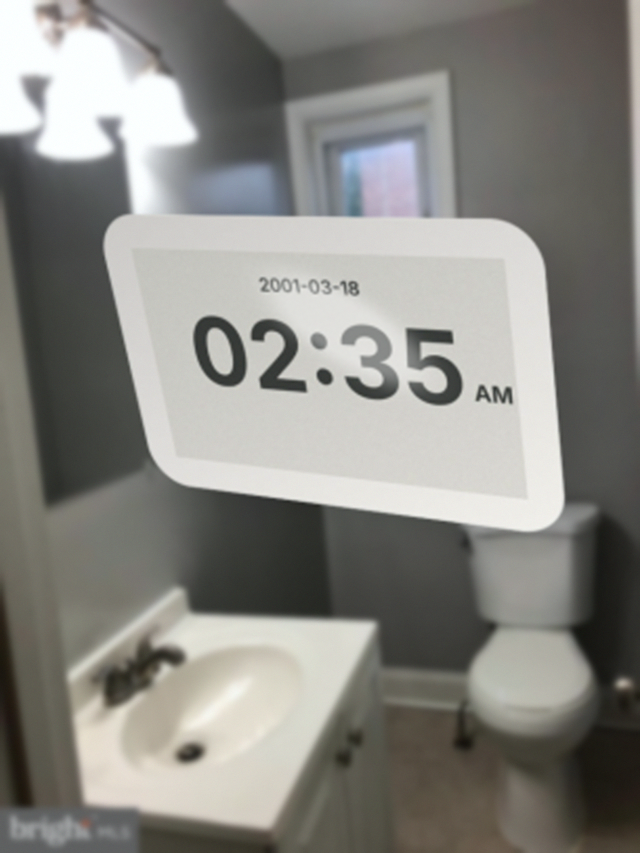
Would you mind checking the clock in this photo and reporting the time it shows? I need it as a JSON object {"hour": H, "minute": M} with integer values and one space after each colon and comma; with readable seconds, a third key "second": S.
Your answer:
{"hour": 2, "minute": 35}
